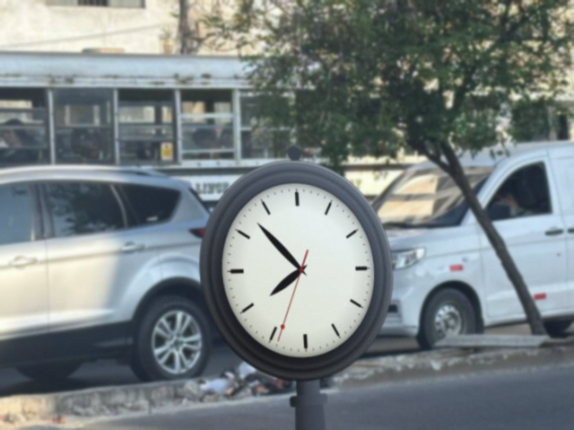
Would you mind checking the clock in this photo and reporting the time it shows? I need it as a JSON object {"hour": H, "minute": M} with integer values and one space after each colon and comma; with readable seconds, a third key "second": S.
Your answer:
{"hour": 7, "minute": 52, "second": 34}
